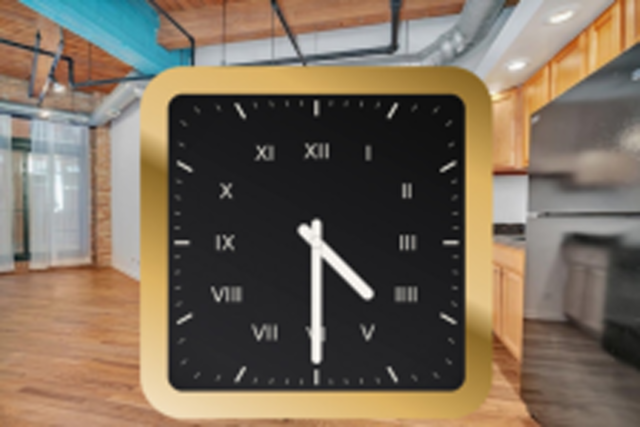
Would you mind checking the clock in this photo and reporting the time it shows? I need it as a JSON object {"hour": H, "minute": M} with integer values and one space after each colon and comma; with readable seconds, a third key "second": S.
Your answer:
{"hour": 4, "minute": 30}
